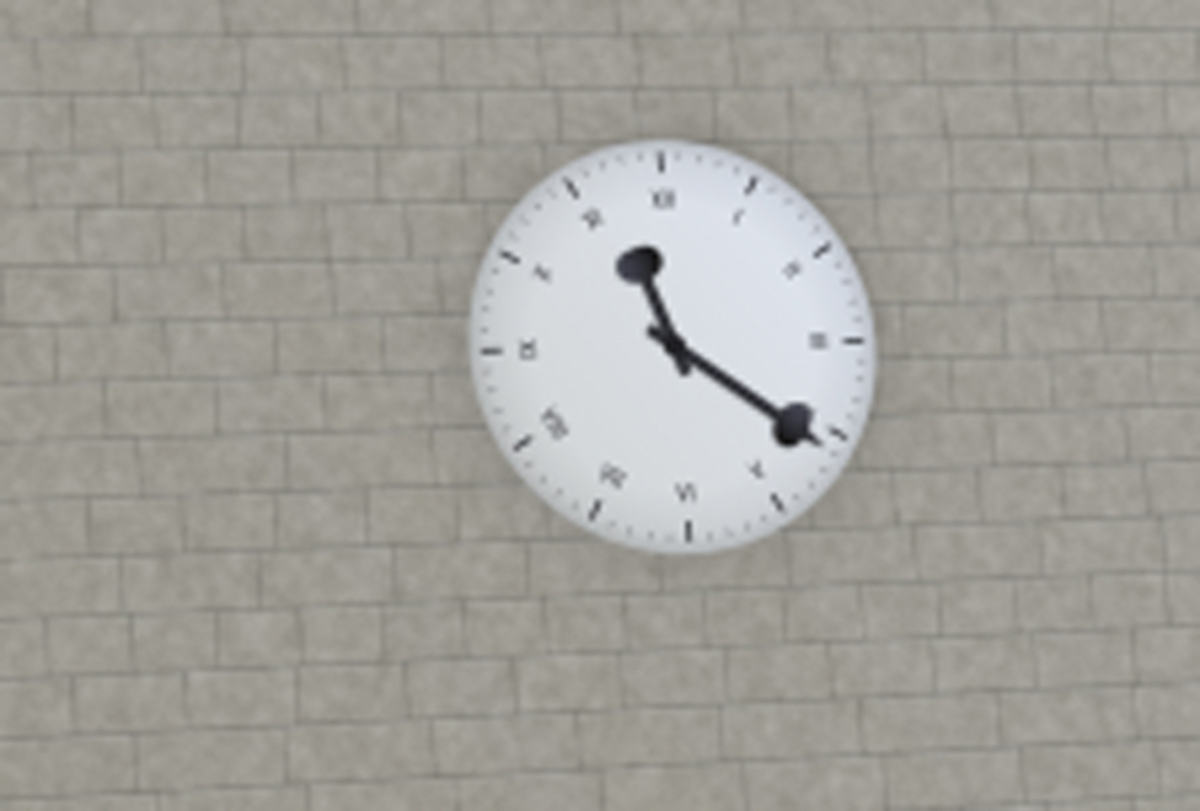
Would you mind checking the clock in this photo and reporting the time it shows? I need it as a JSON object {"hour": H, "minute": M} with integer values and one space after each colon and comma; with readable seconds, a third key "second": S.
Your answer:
{"hour": 11, "minute": 21}
